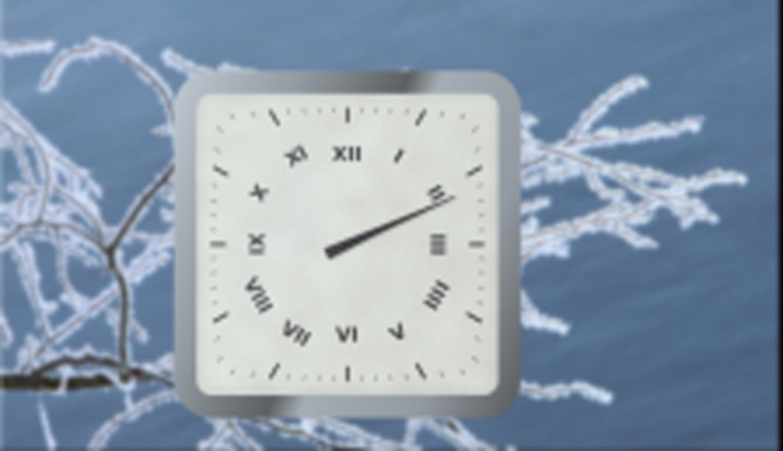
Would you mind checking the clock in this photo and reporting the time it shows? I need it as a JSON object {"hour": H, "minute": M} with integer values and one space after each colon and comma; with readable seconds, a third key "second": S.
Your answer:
{"hour": 2, "minute": 11}
